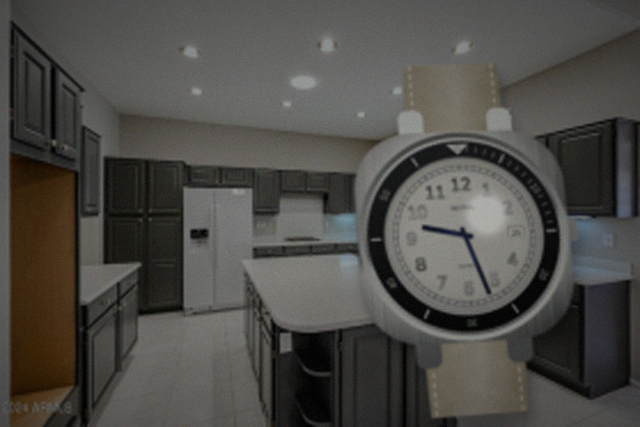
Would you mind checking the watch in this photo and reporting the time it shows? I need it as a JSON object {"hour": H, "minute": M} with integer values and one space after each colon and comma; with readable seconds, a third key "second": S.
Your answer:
{"hour": 9, "minute": 27}
